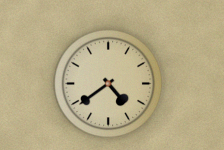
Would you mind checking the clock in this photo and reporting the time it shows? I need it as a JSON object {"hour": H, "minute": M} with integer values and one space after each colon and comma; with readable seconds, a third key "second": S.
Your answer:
{"hour": 4, "minute": 39}
